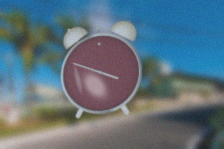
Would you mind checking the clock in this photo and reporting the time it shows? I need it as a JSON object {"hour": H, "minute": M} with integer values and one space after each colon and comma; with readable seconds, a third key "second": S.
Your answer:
{"hour": 3, "minute": 49}
